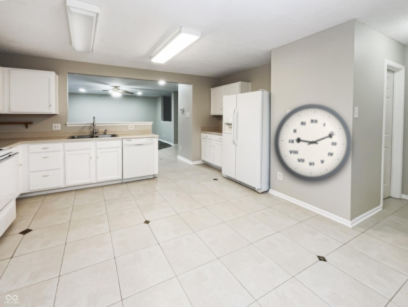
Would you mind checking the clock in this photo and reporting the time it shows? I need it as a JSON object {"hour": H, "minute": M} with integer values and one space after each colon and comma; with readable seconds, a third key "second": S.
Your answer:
{"hour": 9, "minute": 11}
